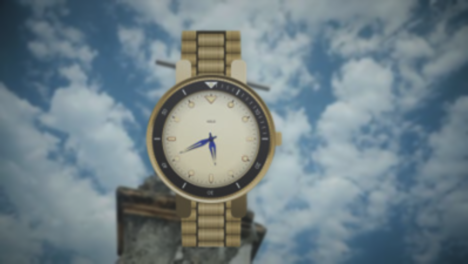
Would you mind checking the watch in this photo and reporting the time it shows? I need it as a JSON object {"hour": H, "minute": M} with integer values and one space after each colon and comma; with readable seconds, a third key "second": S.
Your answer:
{"hour": 5, "minute": 41}
